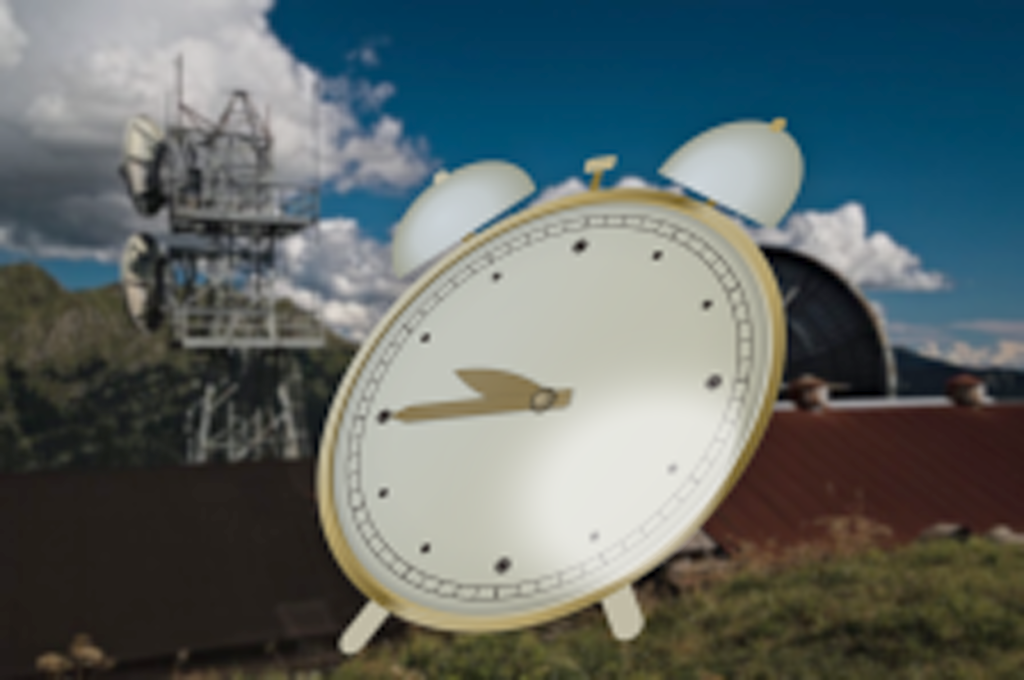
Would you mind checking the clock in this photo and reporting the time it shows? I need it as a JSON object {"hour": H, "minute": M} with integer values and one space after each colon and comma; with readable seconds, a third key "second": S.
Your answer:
{"hour": 9, "minute": 45}
